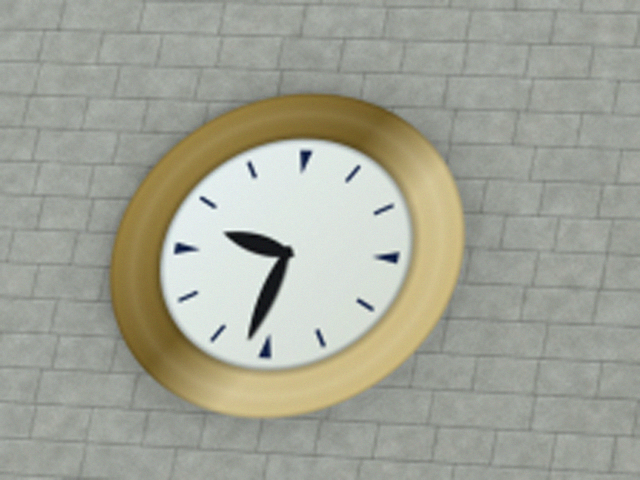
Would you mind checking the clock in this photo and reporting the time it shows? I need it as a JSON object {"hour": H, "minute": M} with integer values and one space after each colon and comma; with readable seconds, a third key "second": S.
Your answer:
{"hour": 9, "minute": 32}
